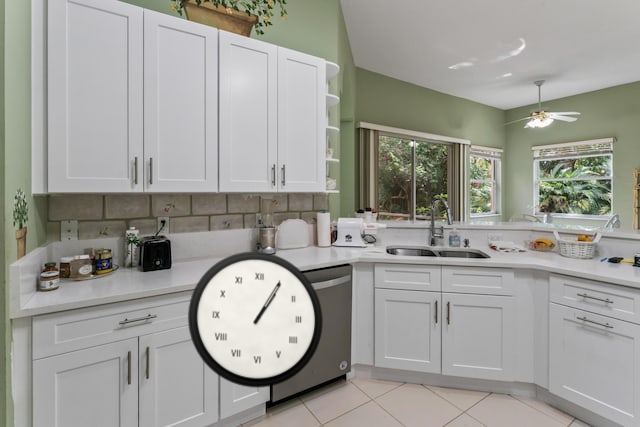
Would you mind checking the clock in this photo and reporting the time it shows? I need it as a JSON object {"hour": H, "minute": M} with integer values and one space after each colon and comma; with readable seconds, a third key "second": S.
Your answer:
{"hour": 1, "minute": 5}
